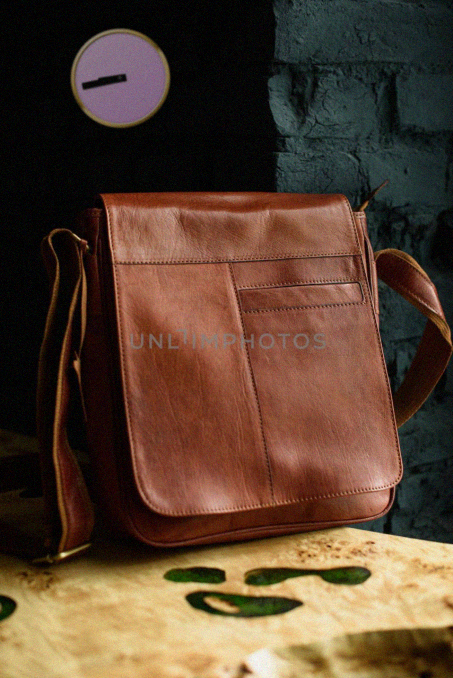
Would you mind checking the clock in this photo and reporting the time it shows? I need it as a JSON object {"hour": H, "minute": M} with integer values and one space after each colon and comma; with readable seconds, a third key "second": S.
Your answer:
{"hour": 8, "minute": 43}
